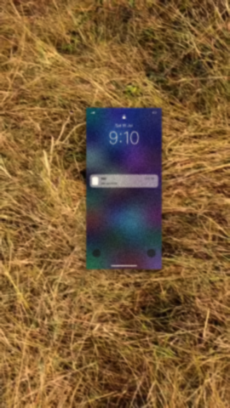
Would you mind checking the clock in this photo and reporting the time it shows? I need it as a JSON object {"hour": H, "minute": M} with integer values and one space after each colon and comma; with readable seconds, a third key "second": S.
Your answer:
{"hour": 9, "minute": 10}
